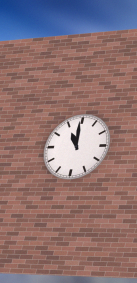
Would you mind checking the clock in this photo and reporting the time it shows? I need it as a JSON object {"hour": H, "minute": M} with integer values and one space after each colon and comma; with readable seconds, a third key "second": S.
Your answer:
{"hour": 10, "minute": 59}
